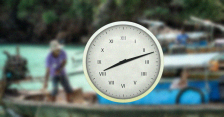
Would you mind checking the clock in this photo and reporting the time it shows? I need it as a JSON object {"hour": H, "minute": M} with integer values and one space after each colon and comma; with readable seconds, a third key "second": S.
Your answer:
{"hour": 8, "minute": 12}
